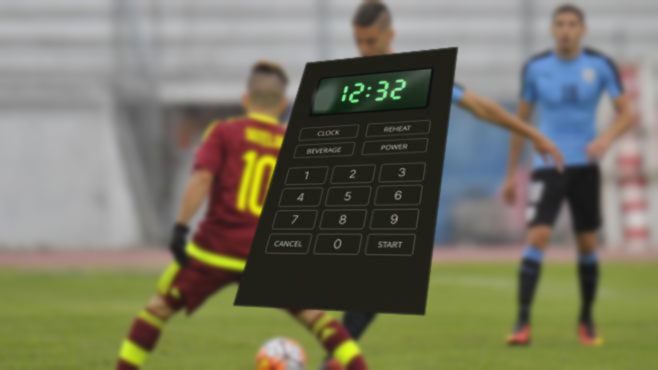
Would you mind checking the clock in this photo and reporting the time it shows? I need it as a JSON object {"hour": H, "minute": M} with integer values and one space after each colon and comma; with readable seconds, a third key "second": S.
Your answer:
{"hour": 12, "minute": 32}
